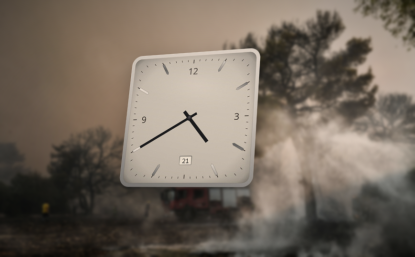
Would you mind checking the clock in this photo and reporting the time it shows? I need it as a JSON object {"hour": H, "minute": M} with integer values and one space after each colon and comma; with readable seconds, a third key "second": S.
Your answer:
{"hour": 4, "minute": 40}
